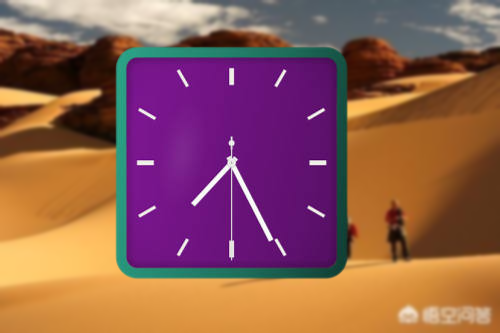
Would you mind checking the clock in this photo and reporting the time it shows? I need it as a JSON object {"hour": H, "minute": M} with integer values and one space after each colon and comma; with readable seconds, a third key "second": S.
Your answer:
{"hour": 7, "minute": 25, "second": 30}
